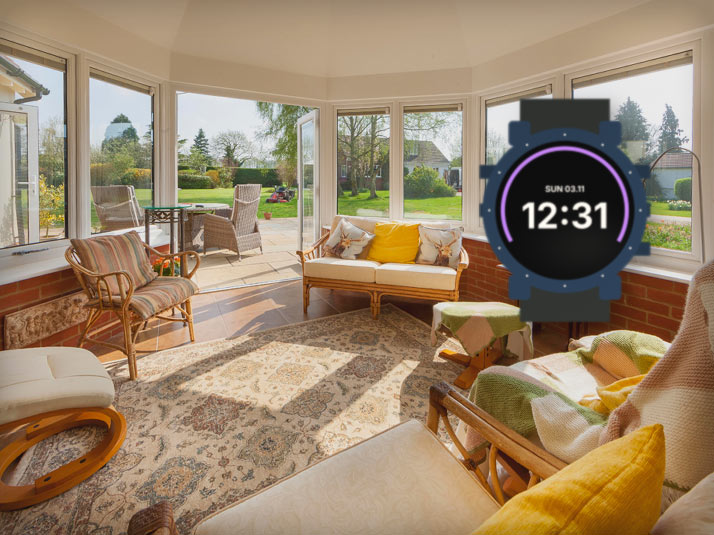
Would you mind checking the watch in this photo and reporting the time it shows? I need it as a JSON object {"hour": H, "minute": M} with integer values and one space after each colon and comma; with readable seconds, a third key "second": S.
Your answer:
{"hour": 12, "minute": 31}
